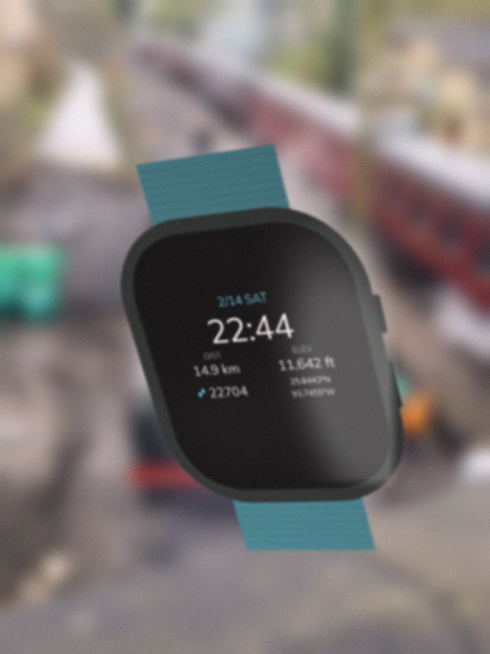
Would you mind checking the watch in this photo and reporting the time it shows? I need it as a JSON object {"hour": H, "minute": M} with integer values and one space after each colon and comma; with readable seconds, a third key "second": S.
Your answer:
{"hour": 22, "minute": 44}
